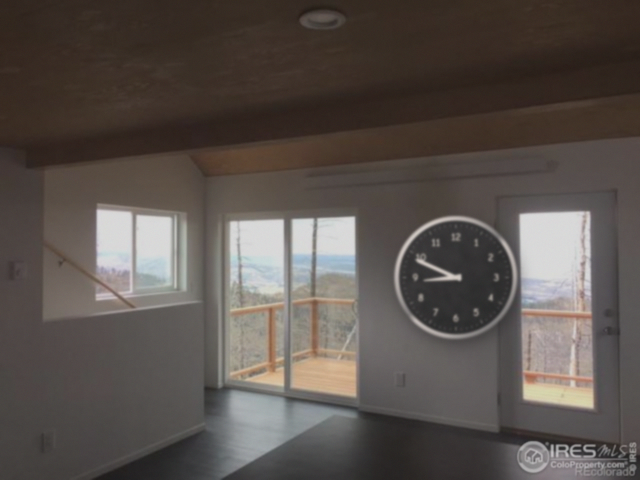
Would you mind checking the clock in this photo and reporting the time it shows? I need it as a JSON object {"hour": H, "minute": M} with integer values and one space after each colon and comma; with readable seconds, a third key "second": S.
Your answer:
{"hour": 8, "minute": 49}
